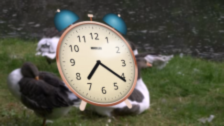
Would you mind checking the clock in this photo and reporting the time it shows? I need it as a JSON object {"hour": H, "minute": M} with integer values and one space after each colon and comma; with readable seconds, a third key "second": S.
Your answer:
{"hour": 7, "minute": 21}
